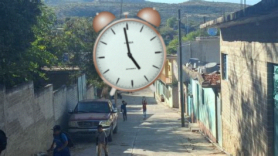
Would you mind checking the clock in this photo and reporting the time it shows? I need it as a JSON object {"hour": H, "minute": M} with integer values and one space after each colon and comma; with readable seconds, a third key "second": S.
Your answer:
{"hour": 4, "minute": 59}
